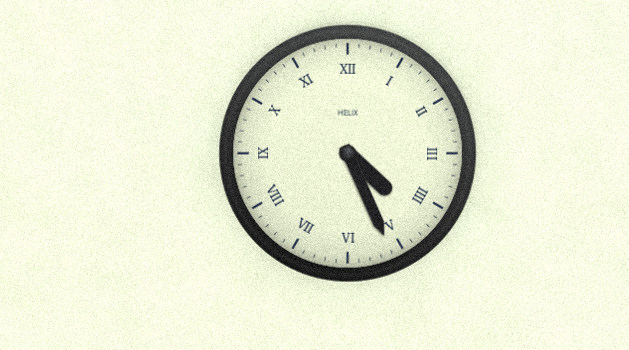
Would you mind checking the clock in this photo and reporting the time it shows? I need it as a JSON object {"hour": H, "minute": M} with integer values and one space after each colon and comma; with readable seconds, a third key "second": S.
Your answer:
{"hour": 4, "minute": 26}
